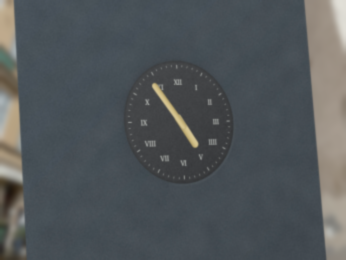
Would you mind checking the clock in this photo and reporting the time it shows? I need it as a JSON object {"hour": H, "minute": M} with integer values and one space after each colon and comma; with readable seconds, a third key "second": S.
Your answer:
{"hour": 4, "minute": 54}
